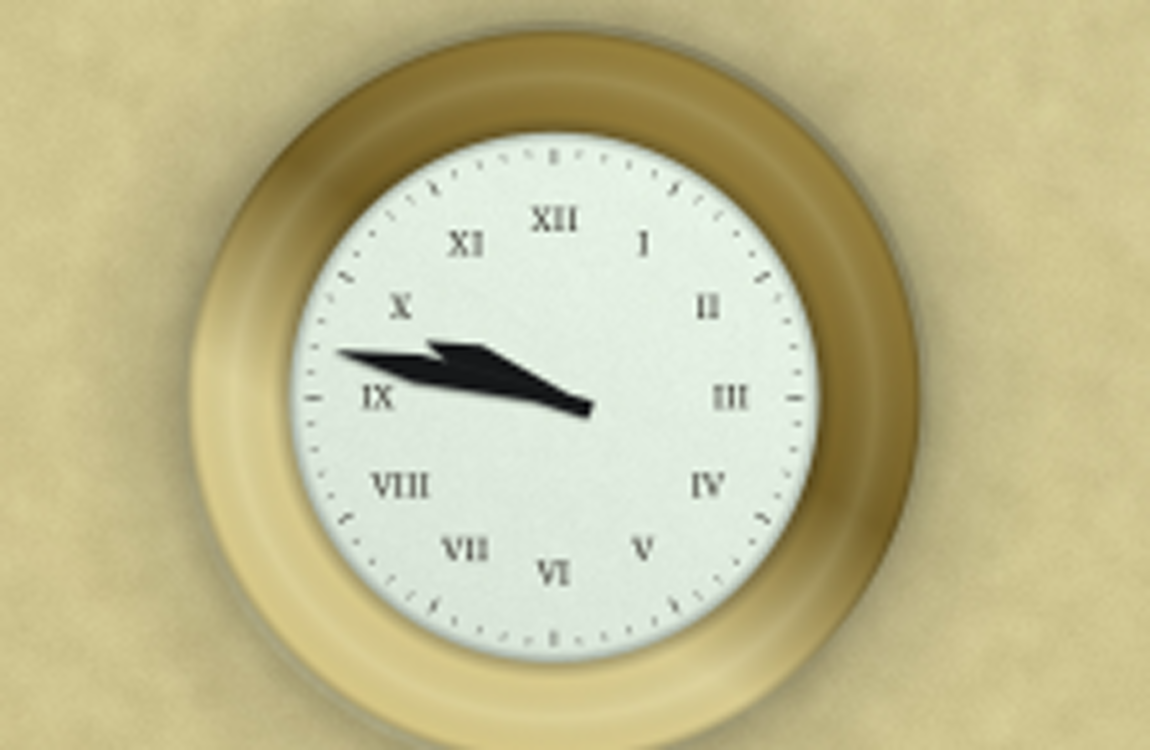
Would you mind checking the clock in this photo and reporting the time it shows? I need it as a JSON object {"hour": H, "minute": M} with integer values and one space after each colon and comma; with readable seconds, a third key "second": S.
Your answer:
{"hour": 9, "minute": 47}
